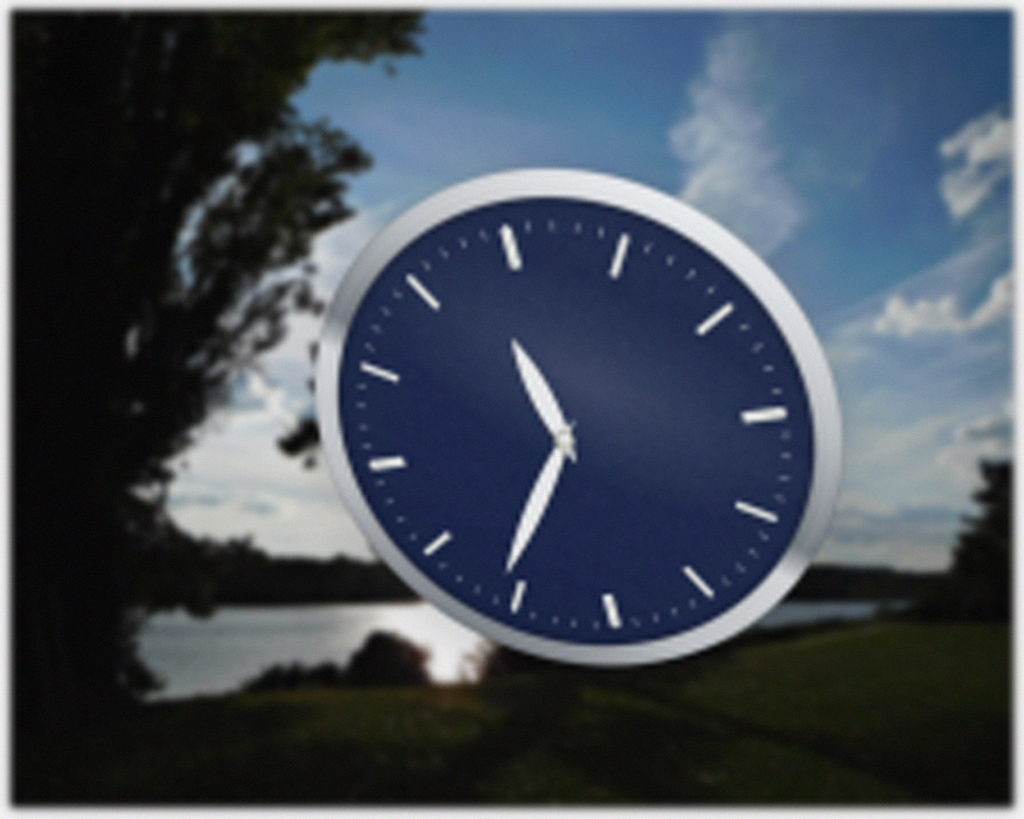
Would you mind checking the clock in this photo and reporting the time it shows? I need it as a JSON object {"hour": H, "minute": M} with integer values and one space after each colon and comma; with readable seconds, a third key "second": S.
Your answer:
{"hour": 11, "minute": 36}
